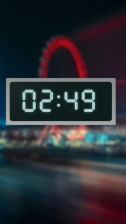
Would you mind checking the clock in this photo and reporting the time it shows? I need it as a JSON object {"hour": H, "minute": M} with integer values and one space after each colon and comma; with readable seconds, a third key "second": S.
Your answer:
{"hour": 2, "minute": 49}
